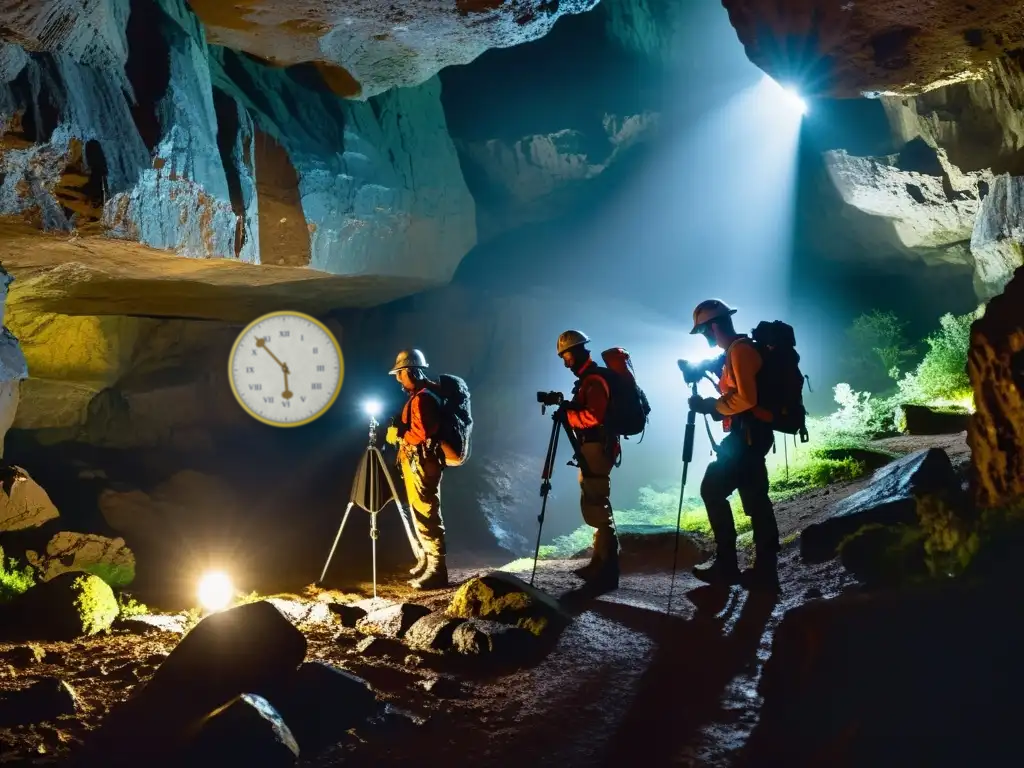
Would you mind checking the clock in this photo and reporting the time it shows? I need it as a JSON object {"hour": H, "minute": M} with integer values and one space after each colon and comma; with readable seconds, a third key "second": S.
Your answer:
{"hour": 5, "minute": 53}
